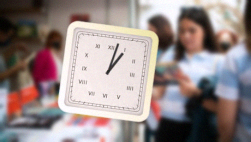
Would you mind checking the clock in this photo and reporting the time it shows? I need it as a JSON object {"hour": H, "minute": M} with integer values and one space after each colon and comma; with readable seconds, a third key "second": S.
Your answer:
{"hour": 1, "minute": 2}
